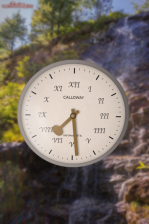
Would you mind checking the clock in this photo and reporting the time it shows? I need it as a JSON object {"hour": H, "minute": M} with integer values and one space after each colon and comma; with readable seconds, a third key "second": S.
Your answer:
{"hour": 7, "minute": 29}
